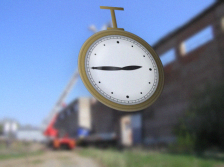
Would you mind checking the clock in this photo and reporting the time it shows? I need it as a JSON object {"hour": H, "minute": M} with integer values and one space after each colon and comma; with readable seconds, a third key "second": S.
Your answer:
{"hour": 2, "minute": 45}
